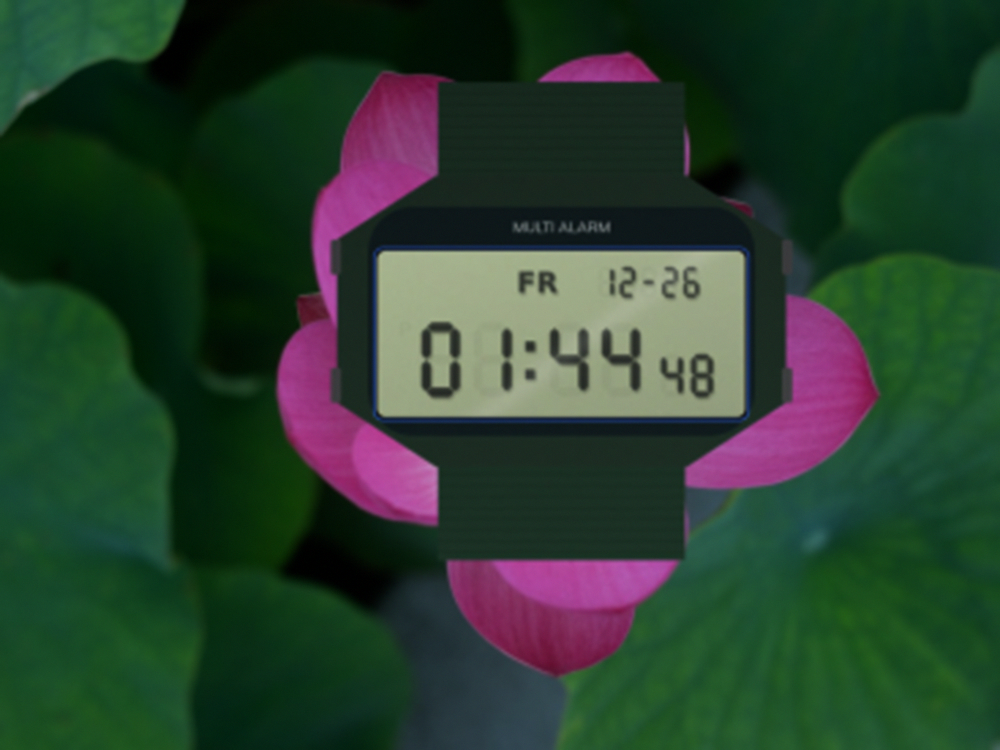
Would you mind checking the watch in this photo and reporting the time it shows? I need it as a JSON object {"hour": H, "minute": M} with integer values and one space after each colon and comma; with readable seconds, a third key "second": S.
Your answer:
{"hour": 1, "minute": 44, "second": 48}
